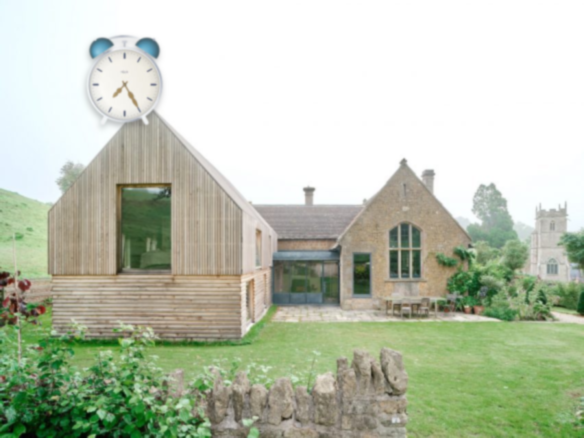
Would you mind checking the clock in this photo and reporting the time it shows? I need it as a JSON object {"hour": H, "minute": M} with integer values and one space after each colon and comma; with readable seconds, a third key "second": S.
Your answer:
{"hour": 7, "minute": 25}
